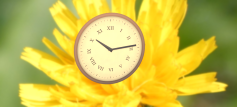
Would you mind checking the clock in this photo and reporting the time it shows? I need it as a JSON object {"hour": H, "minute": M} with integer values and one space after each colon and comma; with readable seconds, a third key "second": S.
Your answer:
{"hour": 10, "minute": 14}
